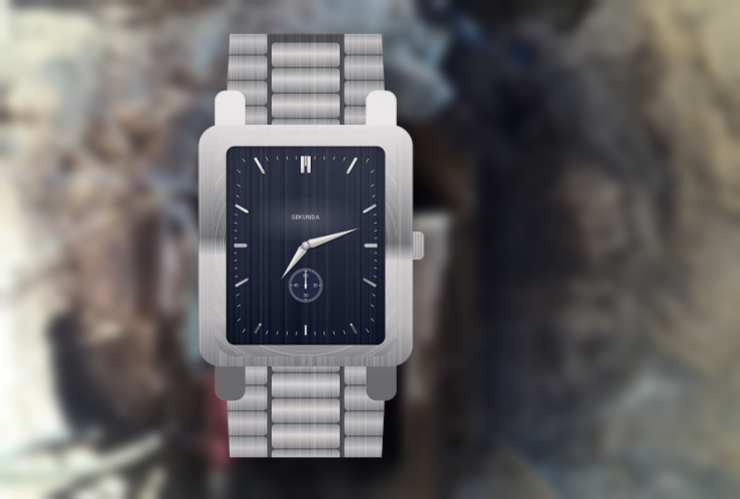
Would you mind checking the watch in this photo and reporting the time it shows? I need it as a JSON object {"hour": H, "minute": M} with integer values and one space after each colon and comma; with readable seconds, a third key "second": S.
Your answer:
{"hour": 7, "minute": 12}
